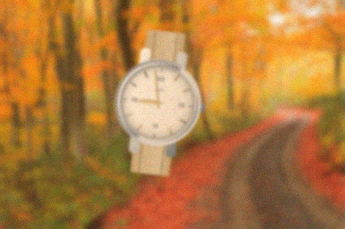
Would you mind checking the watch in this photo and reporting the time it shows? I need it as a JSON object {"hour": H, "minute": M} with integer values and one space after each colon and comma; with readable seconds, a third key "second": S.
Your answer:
{"hour": 8, "minute": 58}
